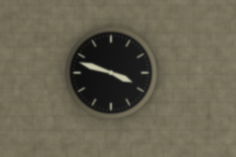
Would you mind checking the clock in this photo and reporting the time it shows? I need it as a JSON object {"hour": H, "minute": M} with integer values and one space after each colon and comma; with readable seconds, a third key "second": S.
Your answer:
{"hour": 3, "minute": 48}
